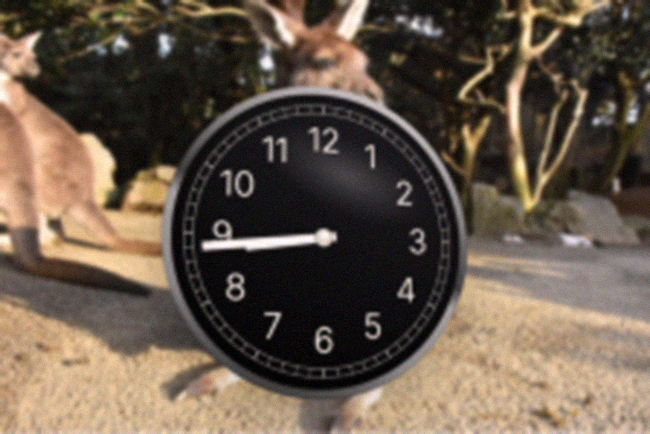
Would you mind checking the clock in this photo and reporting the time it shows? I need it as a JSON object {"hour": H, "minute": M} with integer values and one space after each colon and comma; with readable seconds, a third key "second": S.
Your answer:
{"hour": 8, "minute": 44}
